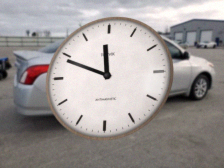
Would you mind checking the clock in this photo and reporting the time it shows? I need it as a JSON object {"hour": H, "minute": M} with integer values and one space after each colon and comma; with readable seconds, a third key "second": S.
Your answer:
{"hour": 11, "minute": 49}
